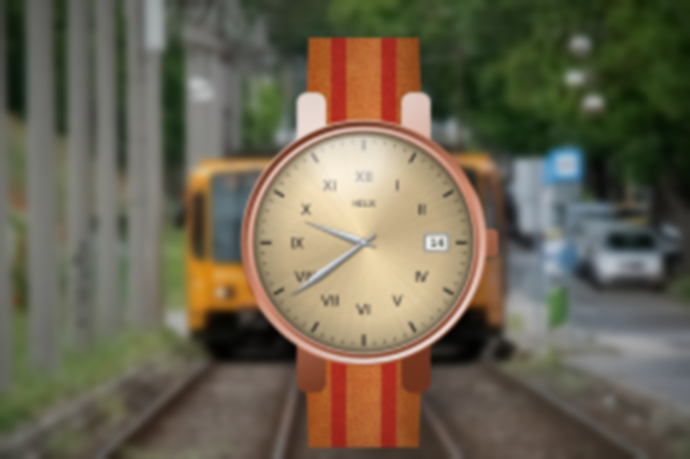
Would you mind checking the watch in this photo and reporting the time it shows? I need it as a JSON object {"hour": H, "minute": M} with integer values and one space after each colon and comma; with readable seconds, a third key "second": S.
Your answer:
{"hour": 9, "minute": 39}
